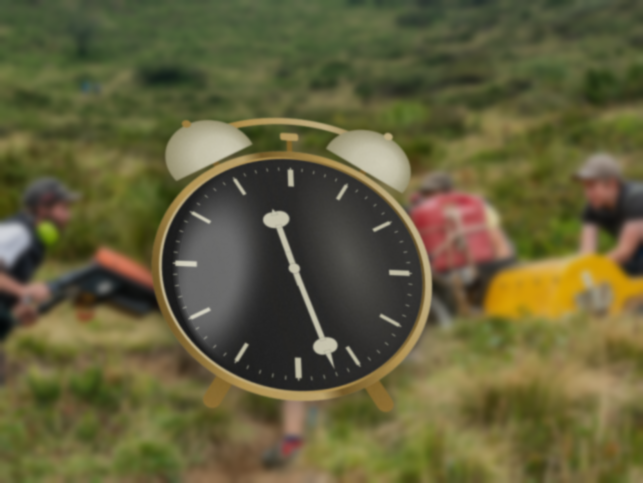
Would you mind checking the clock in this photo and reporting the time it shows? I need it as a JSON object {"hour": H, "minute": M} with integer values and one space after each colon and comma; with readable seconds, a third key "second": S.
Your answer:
{"hour": 11, "minute": 27}
